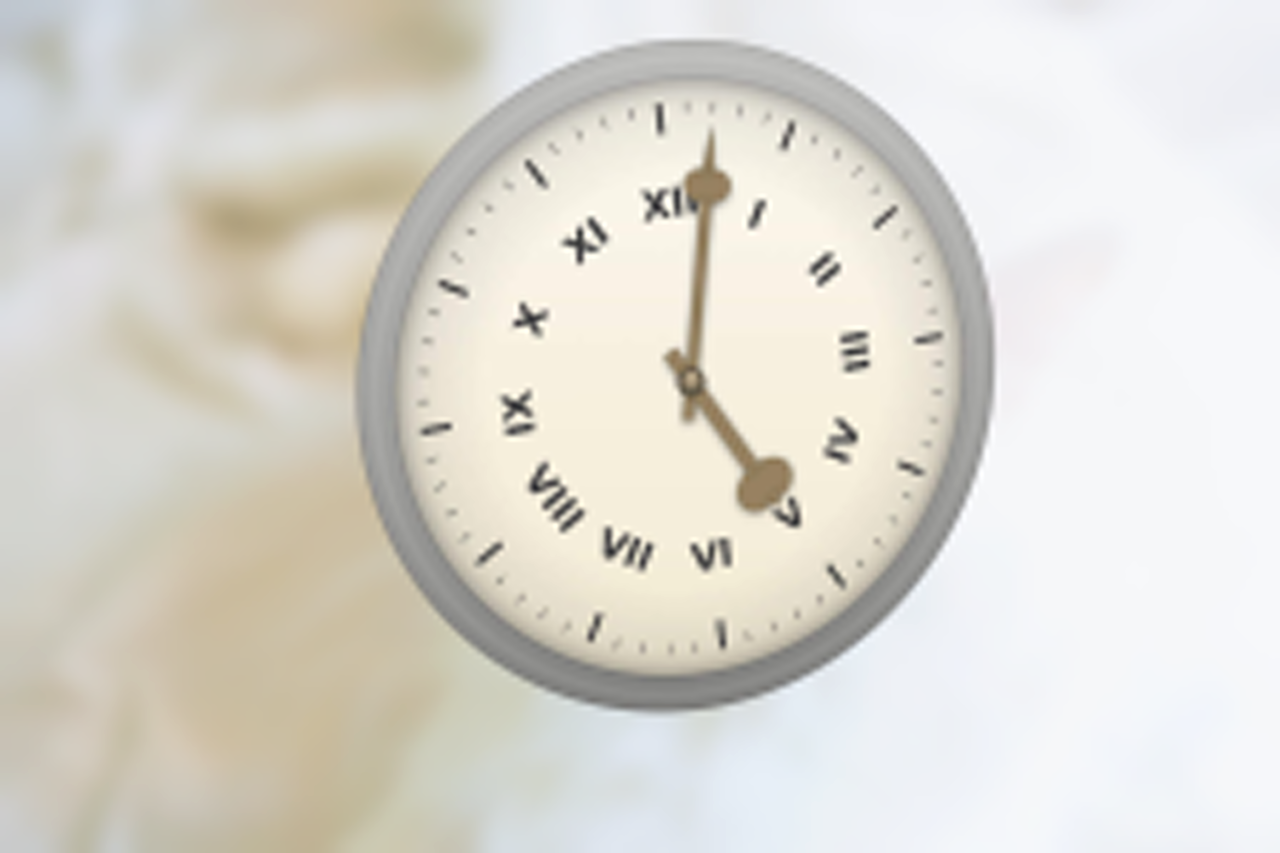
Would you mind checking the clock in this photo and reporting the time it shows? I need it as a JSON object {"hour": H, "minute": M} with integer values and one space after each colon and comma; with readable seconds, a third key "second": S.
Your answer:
{"hour": 5, "minute": 2}
